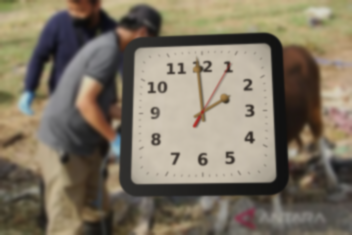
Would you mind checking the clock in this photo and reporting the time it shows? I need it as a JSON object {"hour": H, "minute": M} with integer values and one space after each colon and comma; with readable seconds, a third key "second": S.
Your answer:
{"hour": 1, "minute": 59, "second": 5}
